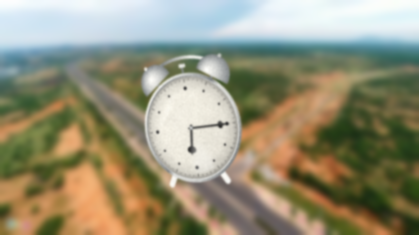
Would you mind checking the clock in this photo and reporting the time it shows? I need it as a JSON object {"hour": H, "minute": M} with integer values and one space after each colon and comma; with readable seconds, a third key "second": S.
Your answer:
{"hour": 6, "minute": 15}
